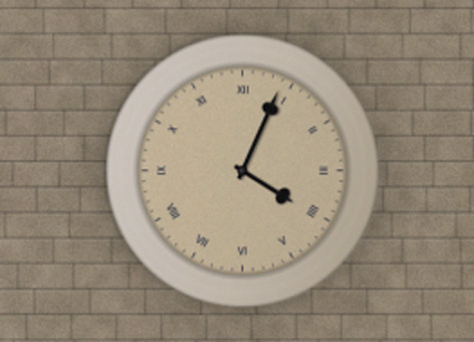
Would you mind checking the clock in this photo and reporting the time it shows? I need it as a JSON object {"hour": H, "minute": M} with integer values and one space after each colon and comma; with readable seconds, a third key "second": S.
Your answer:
{"hour": 4, "minute": 4}
